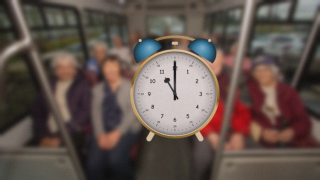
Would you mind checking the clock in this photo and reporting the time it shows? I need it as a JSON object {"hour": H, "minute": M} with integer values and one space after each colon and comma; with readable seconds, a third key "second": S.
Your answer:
{"hour": 11, "minute": 0}
